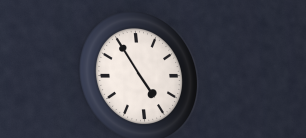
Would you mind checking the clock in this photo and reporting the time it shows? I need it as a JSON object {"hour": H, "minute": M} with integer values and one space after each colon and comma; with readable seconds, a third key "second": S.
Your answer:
{"hour": 4, "minute": 55}
